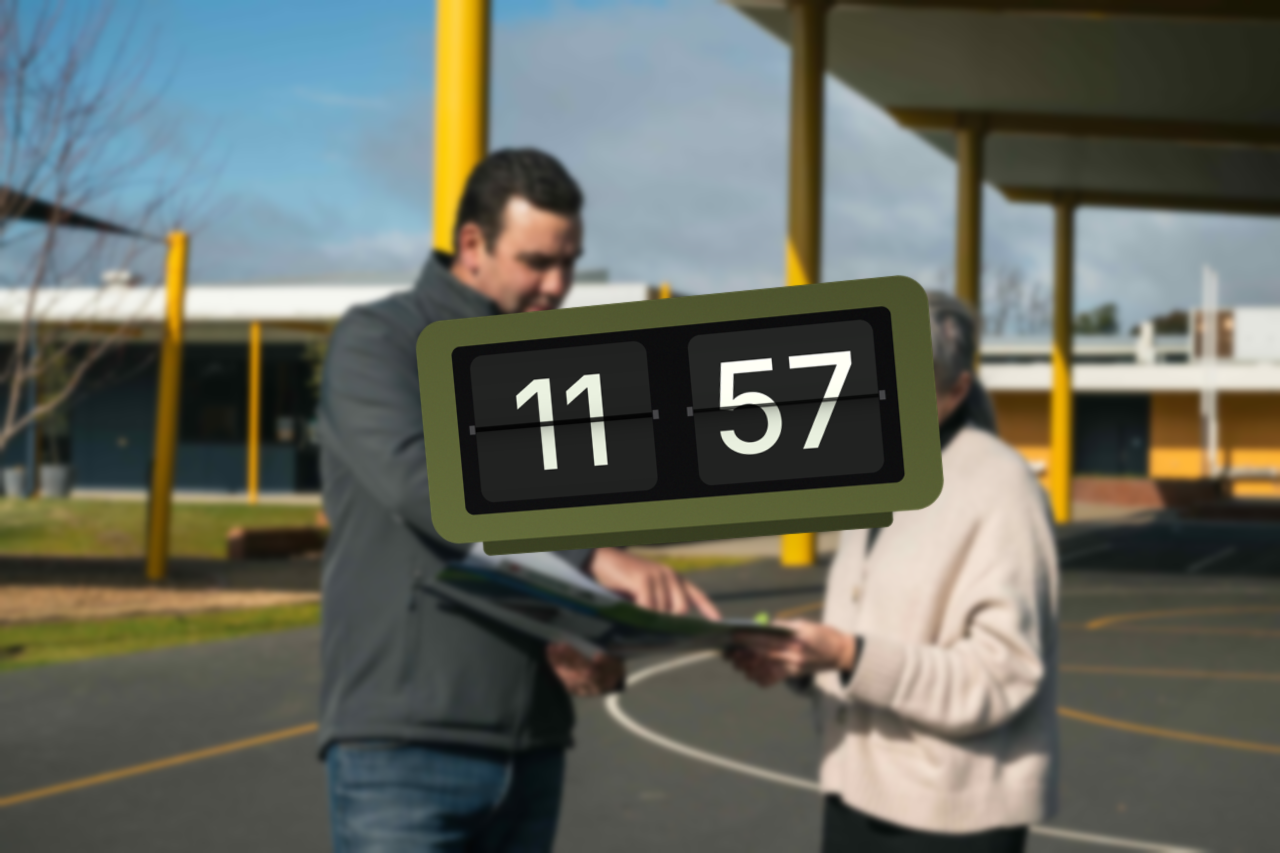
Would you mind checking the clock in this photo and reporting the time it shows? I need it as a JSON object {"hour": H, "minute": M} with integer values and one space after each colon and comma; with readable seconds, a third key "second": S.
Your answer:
{"hour": 11, "minute": 57}
